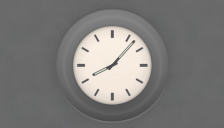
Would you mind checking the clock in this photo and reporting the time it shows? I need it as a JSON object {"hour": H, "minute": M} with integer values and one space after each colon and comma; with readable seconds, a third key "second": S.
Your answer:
{"hour": 8, "minute": 7}
